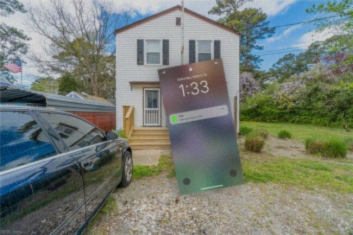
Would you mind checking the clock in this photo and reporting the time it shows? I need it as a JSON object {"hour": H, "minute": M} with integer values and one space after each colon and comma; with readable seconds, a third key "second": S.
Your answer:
{"hour": 1, "minute": 33}
